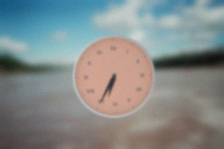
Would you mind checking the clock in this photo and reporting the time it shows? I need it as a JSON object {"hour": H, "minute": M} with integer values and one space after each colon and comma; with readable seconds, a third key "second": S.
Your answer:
{"hour": 6, "minute": 35}
